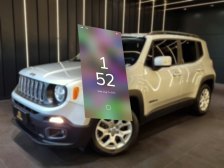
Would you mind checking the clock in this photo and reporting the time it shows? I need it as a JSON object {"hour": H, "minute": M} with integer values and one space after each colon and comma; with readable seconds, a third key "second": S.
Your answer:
{"hour": 1, "minute": 52}
